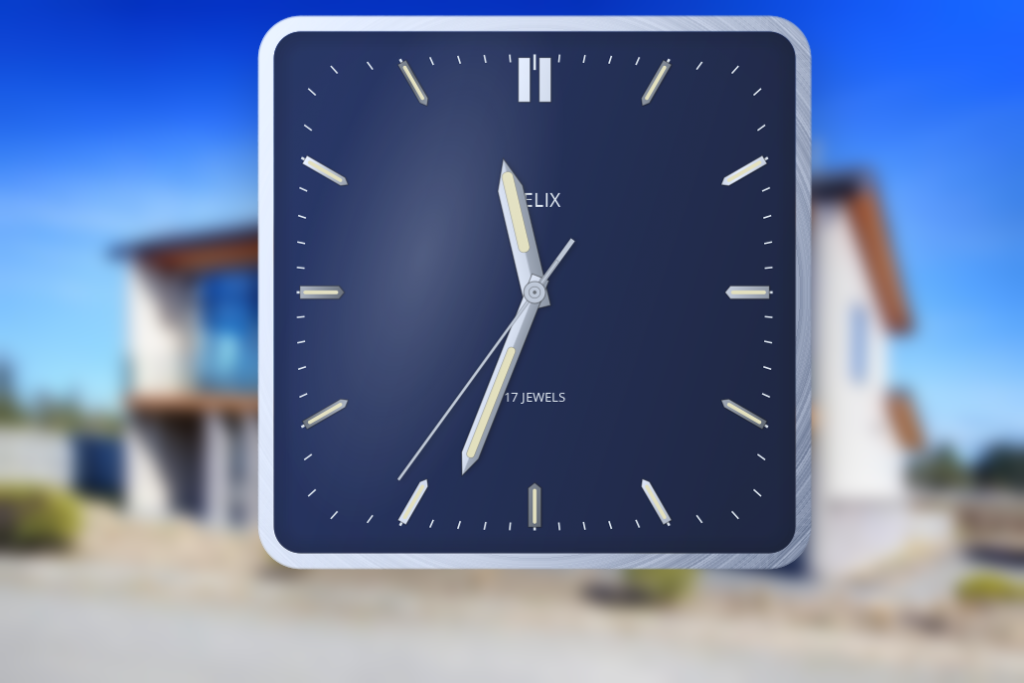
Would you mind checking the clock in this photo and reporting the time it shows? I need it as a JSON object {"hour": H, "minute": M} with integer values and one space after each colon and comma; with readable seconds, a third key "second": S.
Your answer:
{"hour": 11, "minute": 33, "second": 36}
